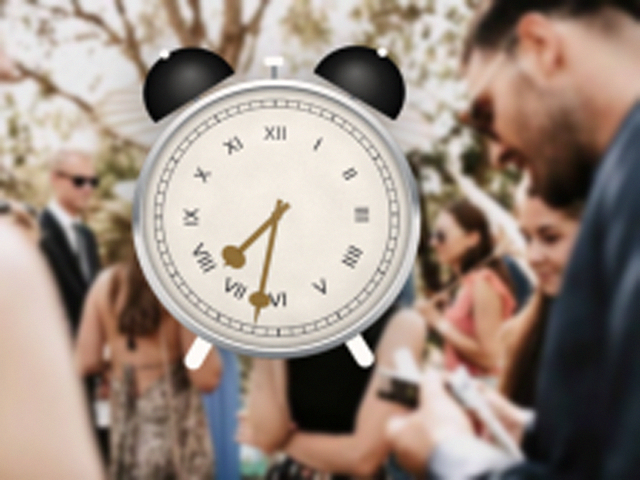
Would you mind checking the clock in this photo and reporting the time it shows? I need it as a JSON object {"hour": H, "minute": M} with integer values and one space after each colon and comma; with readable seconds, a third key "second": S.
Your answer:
{"hour": 7, "minute": 32}
